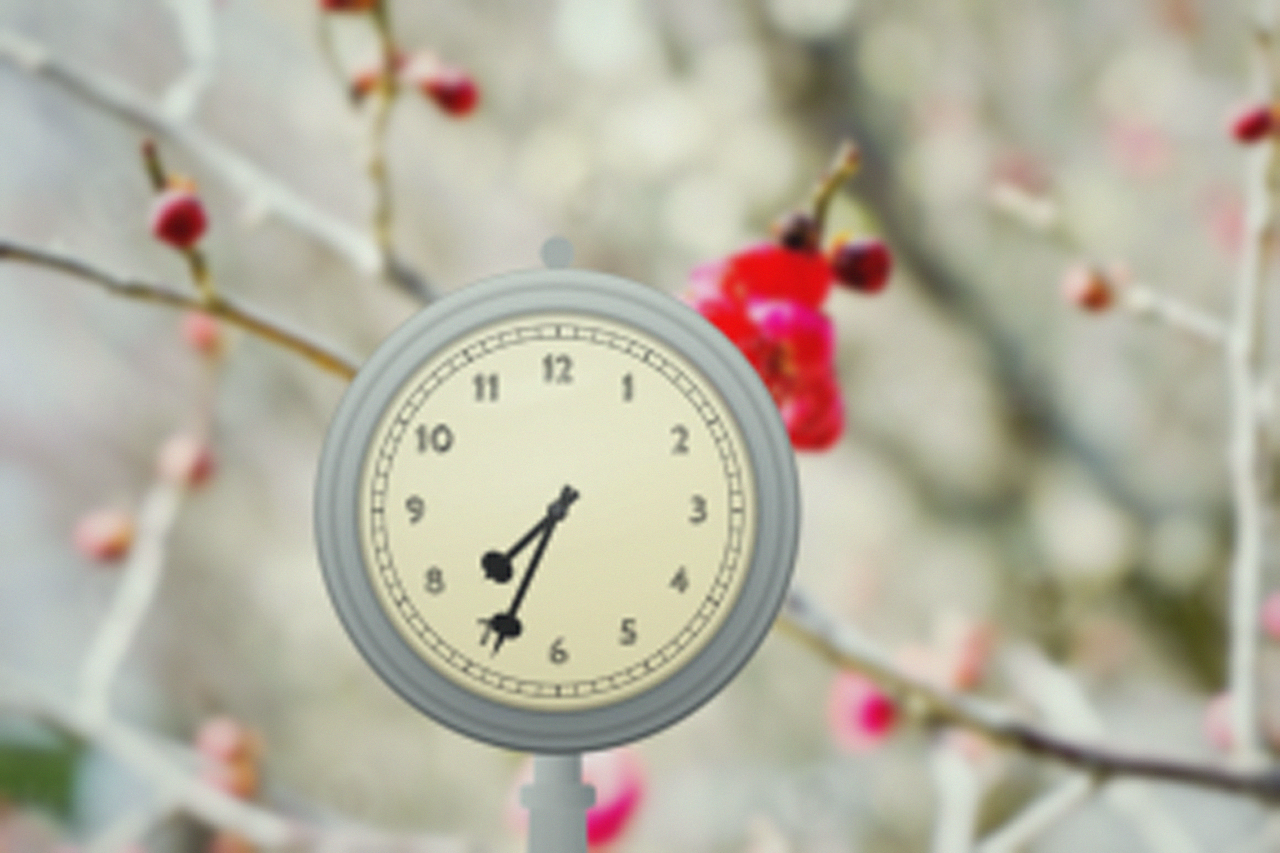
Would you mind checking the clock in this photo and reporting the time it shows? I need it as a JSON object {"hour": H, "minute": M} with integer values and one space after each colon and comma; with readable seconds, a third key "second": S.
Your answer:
{"hour": 7, "minute": 34}
